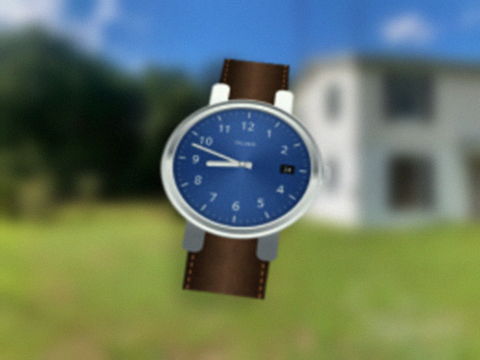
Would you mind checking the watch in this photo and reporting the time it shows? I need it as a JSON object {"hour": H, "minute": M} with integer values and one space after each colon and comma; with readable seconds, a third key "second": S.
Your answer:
{"hour": 8, "minute": 48}
